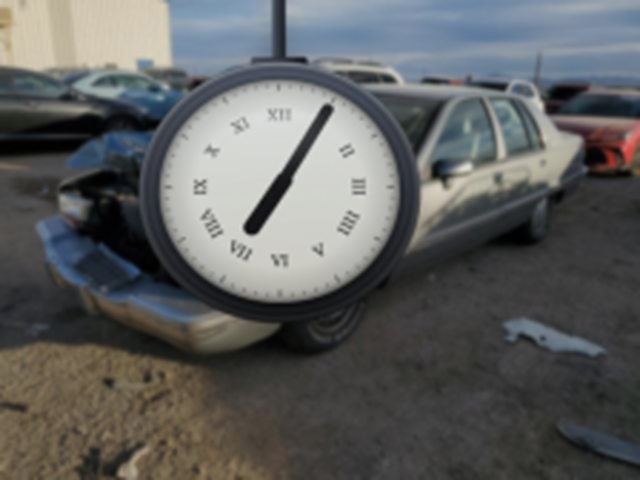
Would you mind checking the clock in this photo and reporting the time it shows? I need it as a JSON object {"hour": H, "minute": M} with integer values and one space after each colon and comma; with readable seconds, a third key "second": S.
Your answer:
{"hour": 7, "minute": 5}
